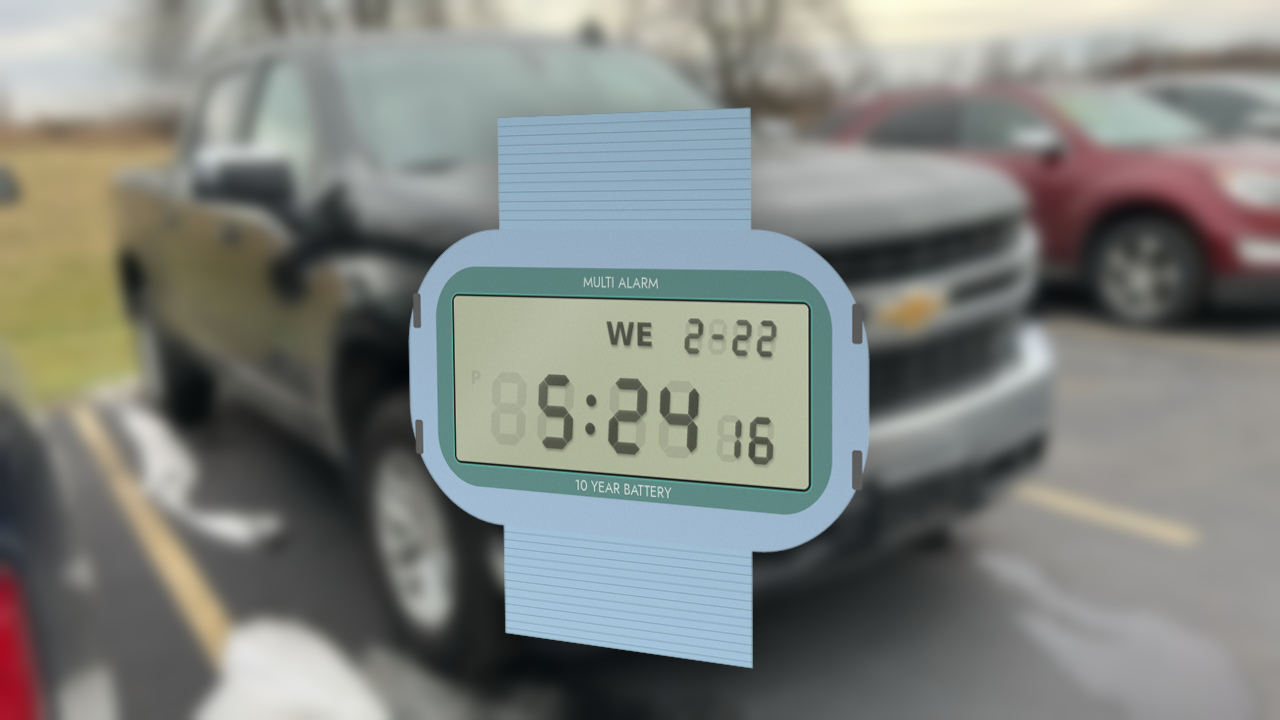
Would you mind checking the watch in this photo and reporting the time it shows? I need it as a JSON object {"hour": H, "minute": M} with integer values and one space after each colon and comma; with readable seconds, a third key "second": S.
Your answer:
{"hour": 5, "minute": 24, "second": 16}
